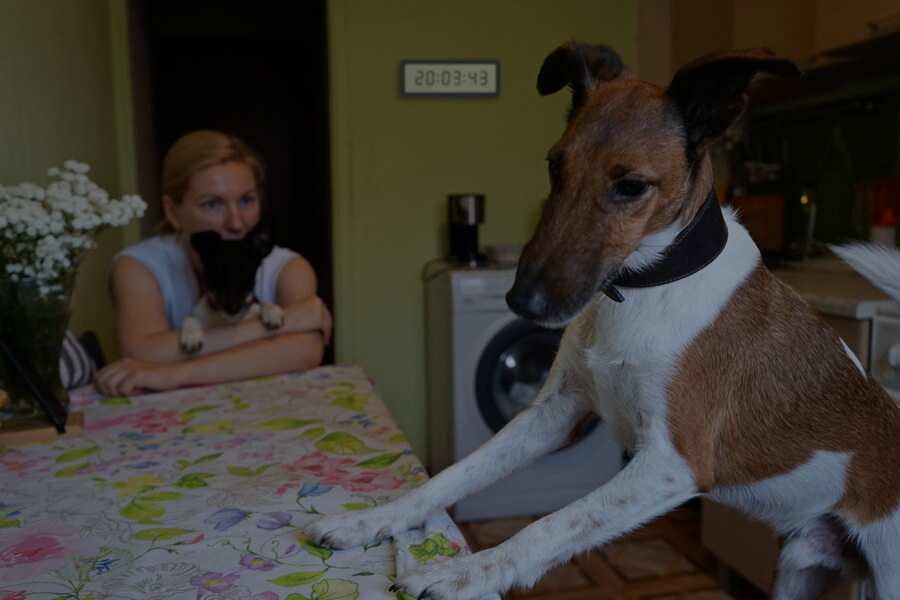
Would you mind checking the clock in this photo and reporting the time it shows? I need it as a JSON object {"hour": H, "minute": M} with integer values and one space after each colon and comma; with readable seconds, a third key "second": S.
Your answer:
{"hour": 20, "minute": 3, "second": 43}
